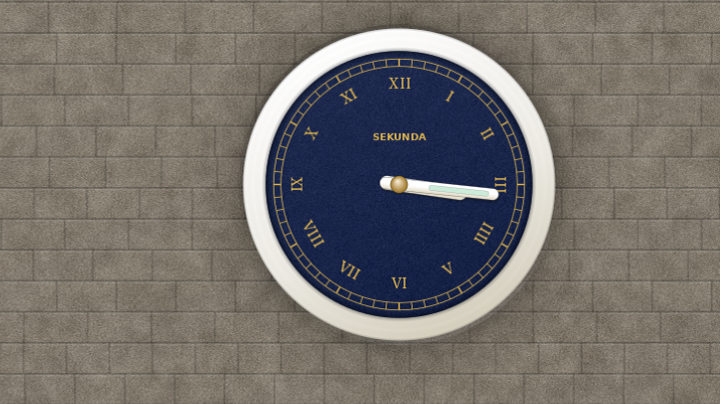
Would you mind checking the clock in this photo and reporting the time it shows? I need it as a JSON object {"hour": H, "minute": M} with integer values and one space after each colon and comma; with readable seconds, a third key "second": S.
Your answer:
{"hour": 3, "minute": 16}
